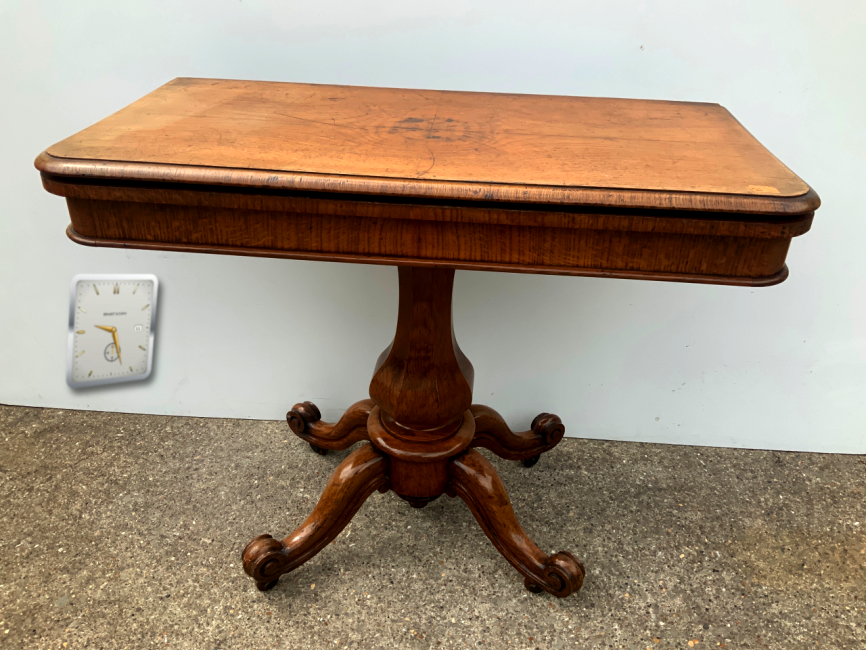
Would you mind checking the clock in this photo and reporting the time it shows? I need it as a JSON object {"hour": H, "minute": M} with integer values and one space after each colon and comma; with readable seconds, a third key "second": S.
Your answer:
{"hour": 9, "minute": 27}
